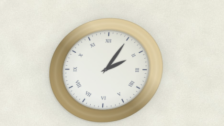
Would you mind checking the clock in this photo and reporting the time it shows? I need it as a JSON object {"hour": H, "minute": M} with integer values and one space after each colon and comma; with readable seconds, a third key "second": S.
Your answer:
{"hour": 2, "minute": 5}
